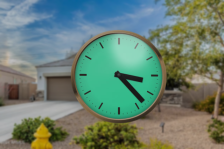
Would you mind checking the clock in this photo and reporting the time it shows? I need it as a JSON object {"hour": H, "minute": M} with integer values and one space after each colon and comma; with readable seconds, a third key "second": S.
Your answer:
{"hour": 3, "minute": 23}
